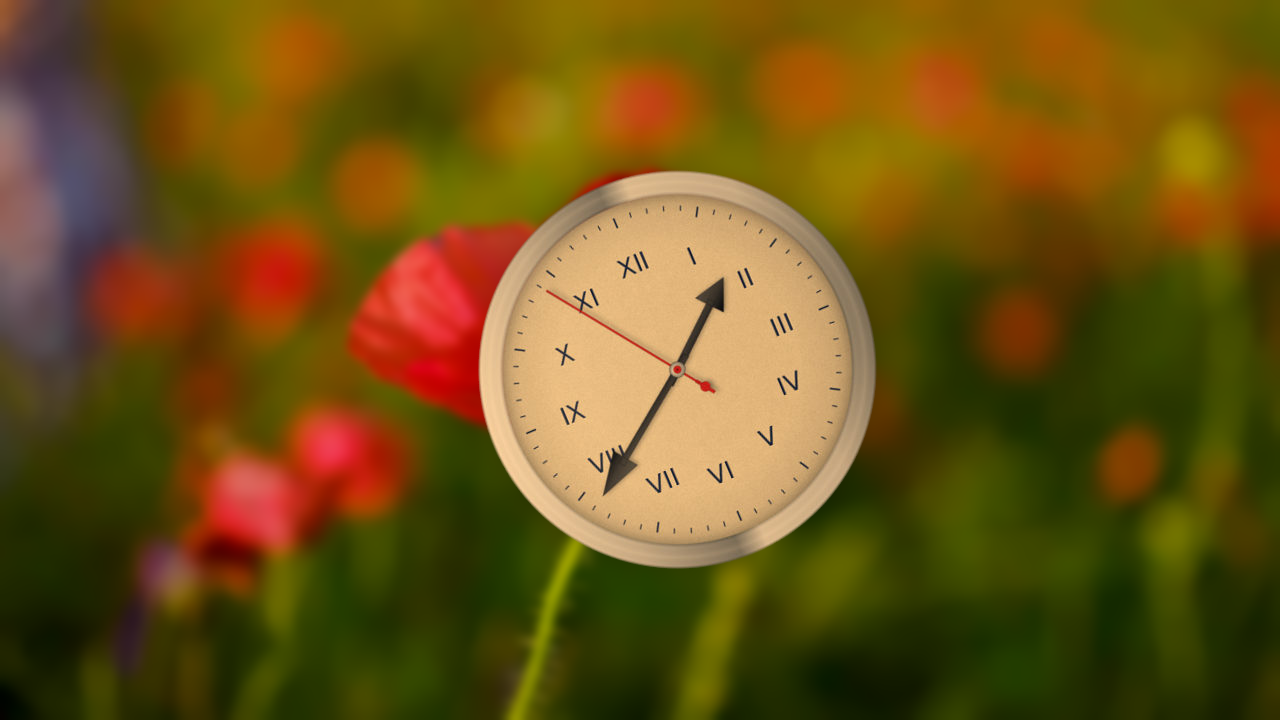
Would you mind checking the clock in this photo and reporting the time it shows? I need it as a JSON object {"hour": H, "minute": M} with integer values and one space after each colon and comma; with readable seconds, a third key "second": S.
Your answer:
{"hour": 1, "minute": 38, "second": 54}
